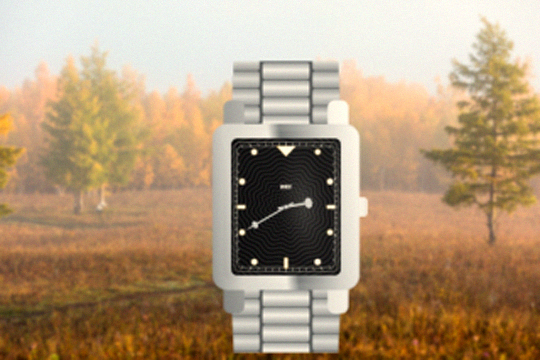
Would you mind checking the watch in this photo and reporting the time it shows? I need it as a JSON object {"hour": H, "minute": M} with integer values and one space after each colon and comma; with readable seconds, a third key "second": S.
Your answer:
{"hour": 2, "minute": 40}
